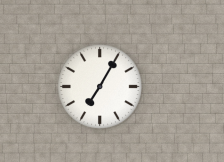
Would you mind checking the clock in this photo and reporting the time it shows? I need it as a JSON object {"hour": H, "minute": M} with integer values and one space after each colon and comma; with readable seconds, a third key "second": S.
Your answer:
{"hour": 7, "minute": 5}
